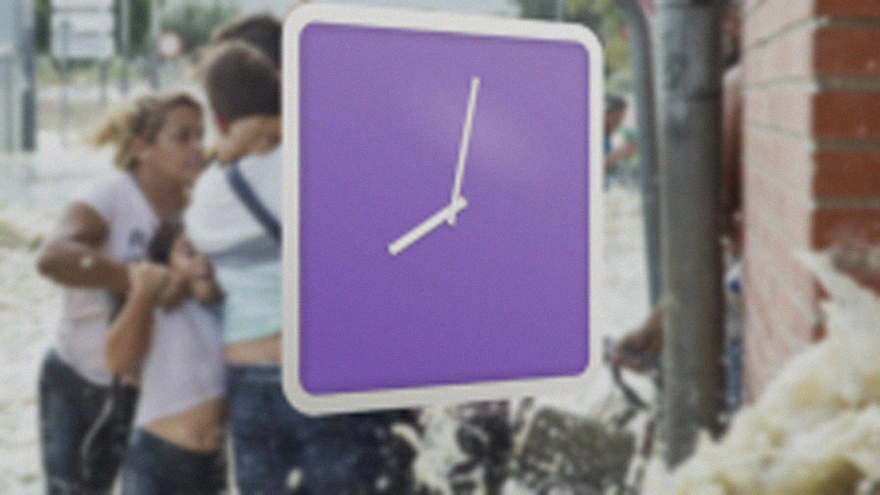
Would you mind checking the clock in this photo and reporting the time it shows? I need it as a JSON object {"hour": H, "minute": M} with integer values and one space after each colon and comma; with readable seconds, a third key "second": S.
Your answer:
{"hour": 8, "minute": 2}
